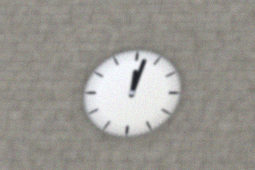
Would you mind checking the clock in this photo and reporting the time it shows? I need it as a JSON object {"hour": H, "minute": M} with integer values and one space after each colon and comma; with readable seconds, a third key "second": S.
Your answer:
{"hour": 12, "minute": 2}
